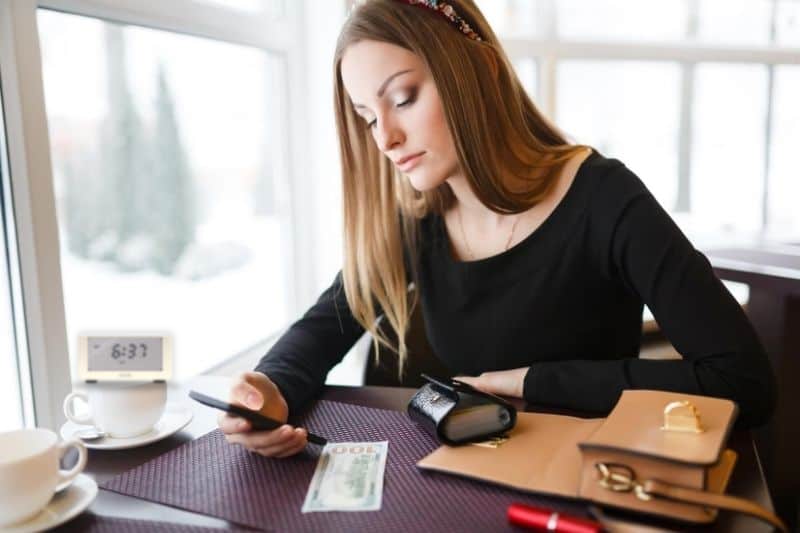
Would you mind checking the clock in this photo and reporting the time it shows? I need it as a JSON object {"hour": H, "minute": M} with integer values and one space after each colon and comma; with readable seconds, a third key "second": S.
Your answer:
{"hour": 6, "minute": 37}
